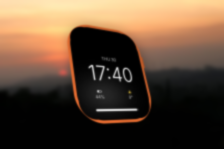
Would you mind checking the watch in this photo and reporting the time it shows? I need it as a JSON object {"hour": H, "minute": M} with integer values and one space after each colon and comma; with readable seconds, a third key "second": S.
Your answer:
{"hour": 17, "minute": 40}
